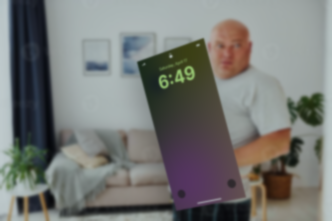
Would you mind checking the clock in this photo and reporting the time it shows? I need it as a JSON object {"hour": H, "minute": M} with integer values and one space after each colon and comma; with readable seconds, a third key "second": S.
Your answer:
{"hour": 6, "minute": 49}
